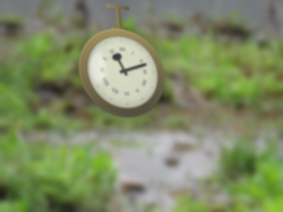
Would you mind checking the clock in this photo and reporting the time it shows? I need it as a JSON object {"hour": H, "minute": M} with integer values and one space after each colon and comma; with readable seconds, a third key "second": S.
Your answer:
{"hour": 11, "minute": 12}
